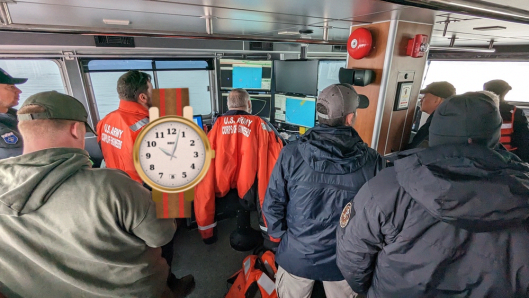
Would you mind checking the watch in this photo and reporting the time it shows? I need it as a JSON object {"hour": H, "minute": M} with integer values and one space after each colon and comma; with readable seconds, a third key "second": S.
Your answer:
{"hour": 10, "minute": 3}
